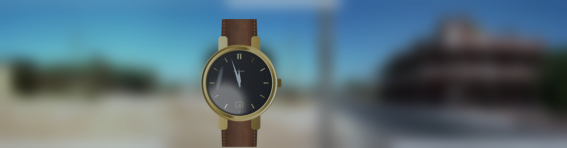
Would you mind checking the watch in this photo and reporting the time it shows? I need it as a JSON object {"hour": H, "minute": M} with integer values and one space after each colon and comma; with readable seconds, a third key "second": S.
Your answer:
{"hour": 11, "minute": 57}
